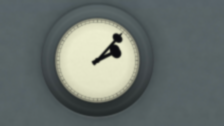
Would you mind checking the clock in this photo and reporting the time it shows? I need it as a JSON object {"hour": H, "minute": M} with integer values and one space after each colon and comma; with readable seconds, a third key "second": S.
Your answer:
{"hour": 2, "minute": 7}
